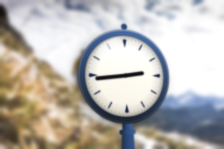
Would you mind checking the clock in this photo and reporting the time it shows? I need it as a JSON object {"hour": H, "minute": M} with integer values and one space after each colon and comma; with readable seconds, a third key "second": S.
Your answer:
{"hour": 2, "minute": 44}
